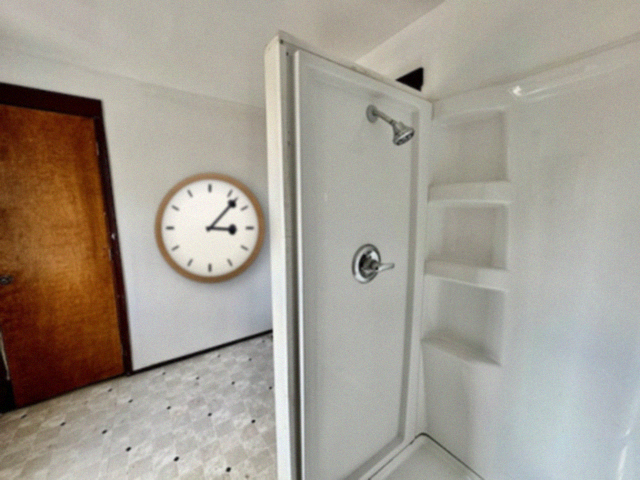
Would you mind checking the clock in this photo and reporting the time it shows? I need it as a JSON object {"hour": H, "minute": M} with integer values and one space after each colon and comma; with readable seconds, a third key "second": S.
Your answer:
{"hour": 3, "minute": 7}
